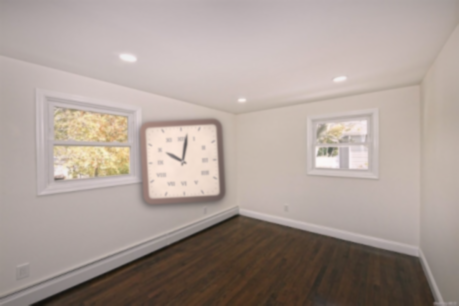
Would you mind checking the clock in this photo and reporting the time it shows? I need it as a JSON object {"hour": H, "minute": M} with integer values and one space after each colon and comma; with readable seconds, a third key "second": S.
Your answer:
{"hour": 10, "minute": 2}
